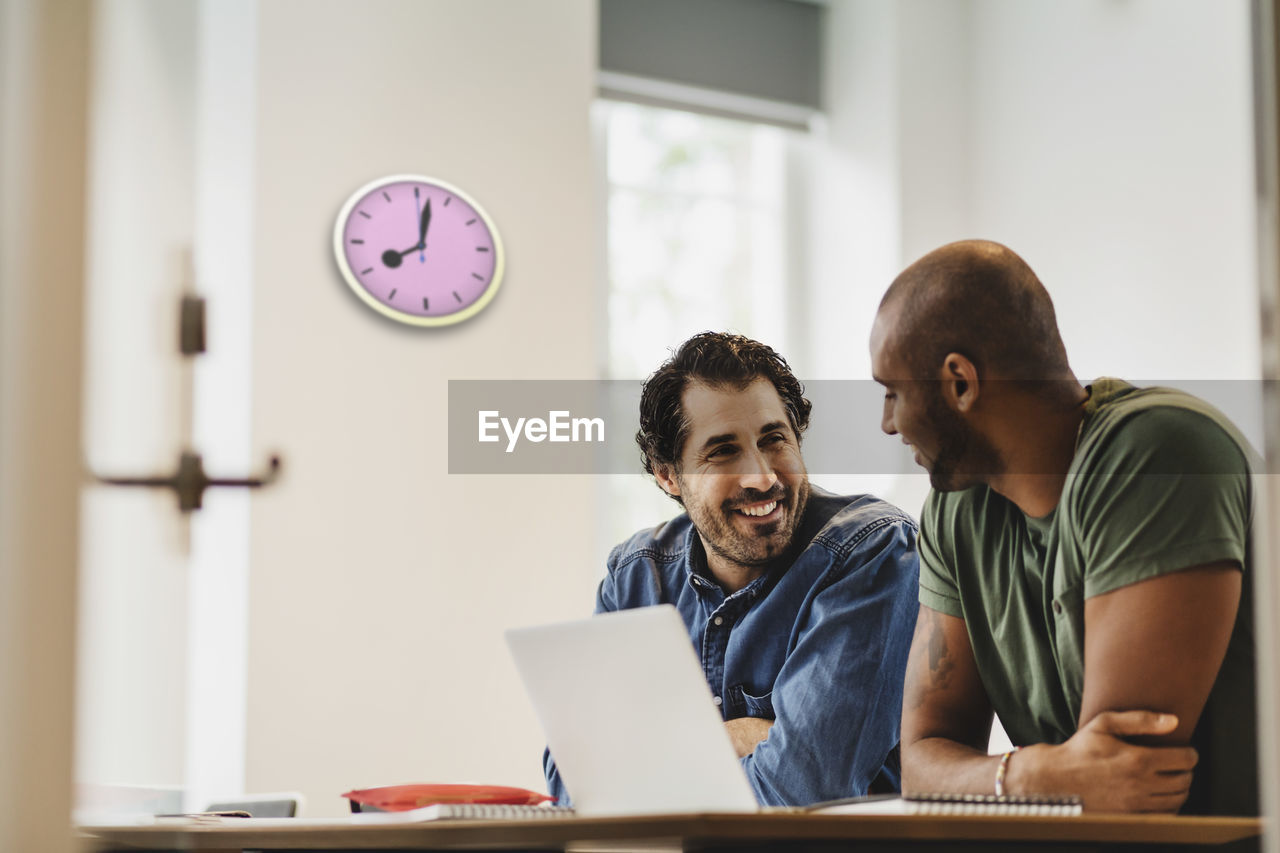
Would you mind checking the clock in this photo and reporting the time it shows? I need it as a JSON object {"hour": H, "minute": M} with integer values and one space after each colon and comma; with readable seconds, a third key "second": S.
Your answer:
{"hour": 8, "minute": 2, "second": 0}
